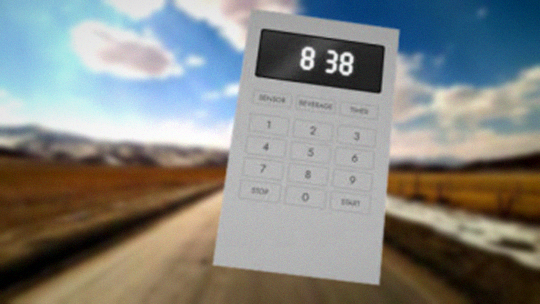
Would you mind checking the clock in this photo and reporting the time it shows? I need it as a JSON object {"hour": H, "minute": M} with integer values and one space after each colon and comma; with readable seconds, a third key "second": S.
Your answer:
{"hour": 8, "minute": 38}
